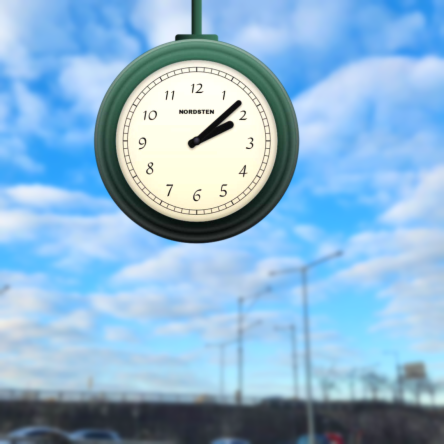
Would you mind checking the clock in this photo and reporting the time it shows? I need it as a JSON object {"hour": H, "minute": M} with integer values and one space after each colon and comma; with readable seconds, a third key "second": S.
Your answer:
{"hour": 2, "minute": 8}
